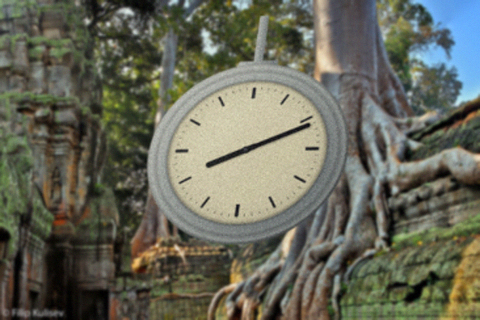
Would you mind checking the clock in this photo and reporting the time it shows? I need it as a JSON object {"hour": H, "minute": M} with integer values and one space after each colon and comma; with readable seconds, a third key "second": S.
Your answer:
{"hour": 8, "minute": 11}
